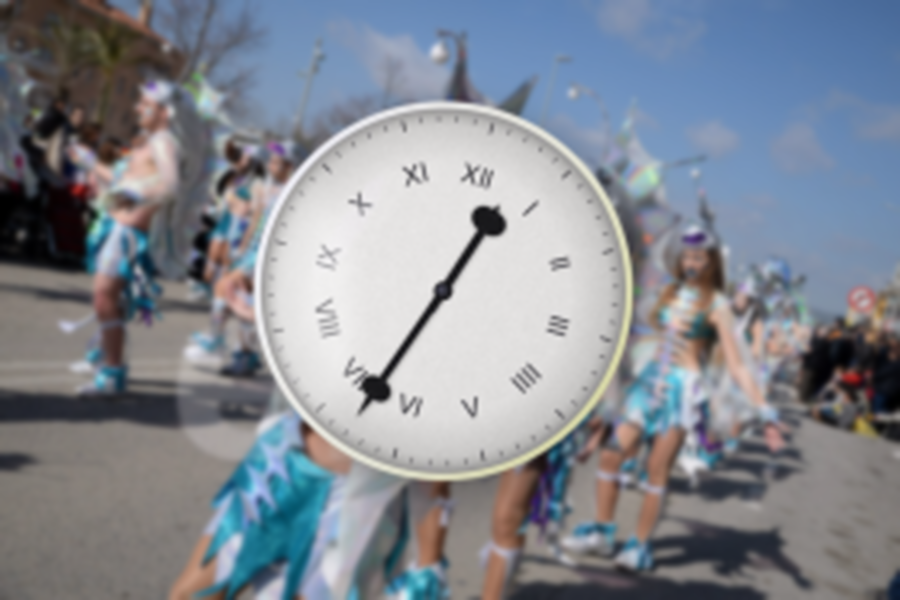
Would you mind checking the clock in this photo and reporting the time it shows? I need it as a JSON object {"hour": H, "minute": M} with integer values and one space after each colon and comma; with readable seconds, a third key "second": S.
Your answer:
{"hour": 12, "minute": 33}
